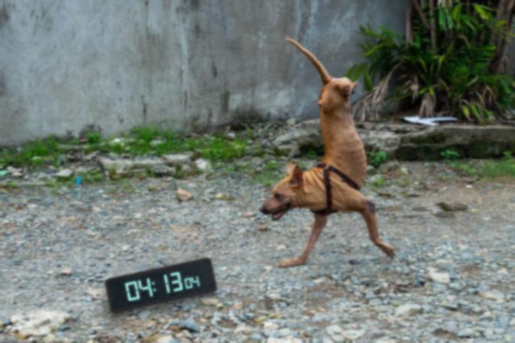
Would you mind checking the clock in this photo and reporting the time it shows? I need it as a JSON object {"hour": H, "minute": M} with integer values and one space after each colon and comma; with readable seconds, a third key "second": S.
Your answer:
{"hour": 4, "minute": 13}
